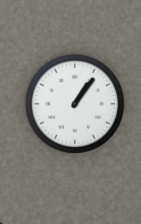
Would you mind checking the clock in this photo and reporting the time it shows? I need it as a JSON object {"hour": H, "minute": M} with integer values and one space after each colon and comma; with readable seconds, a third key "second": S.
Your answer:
{"hour": 1, "minute": 6}
